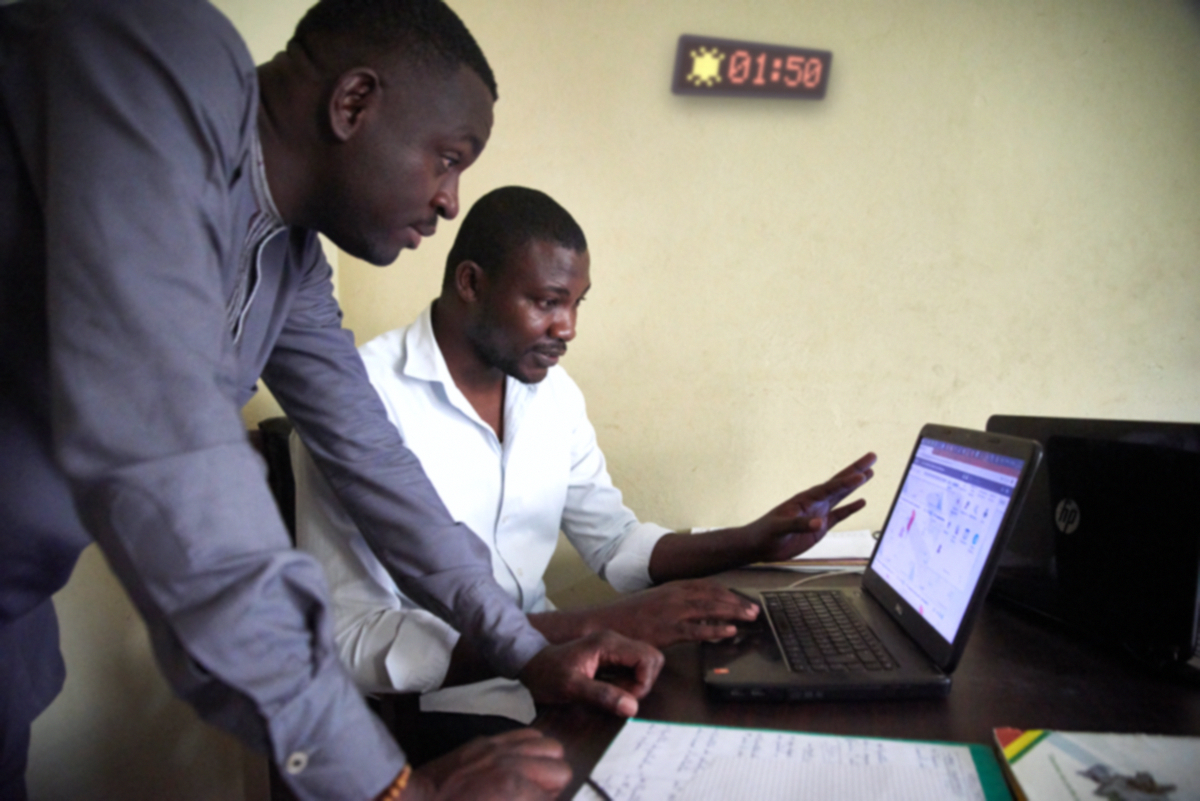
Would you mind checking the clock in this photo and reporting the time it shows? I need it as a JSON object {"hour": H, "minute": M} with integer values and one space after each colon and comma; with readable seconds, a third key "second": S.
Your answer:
{"hour": 1, "minute": 50}
